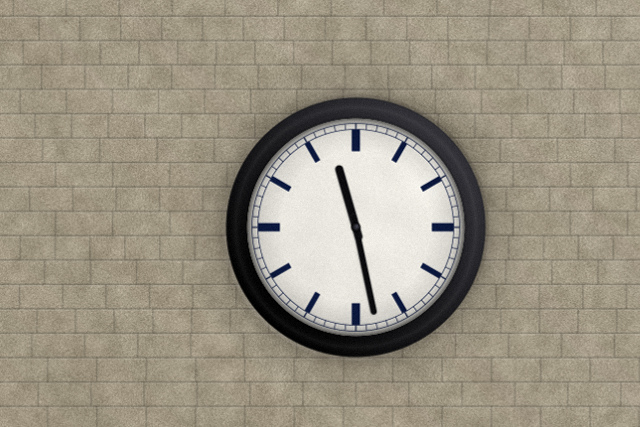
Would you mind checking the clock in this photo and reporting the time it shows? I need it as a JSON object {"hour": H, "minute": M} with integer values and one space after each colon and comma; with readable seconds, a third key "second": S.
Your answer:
{"hour": 11, "minute": 28}
